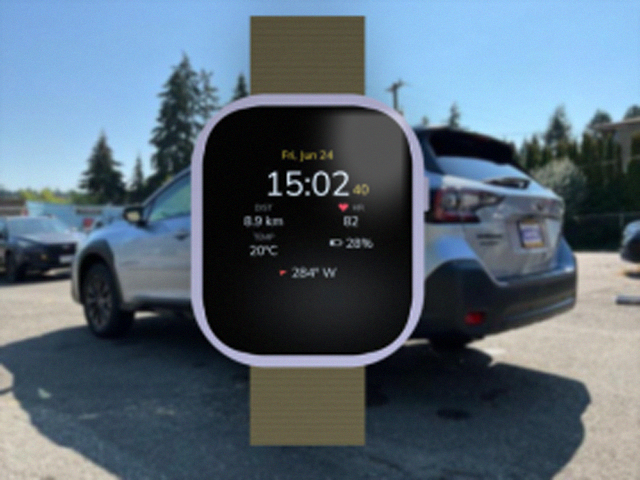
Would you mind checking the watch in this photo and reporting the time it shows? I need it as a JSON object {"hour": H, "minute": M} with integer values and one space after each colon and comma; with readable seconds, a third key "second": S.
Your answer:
{"hour": 15, "minute": 2}
